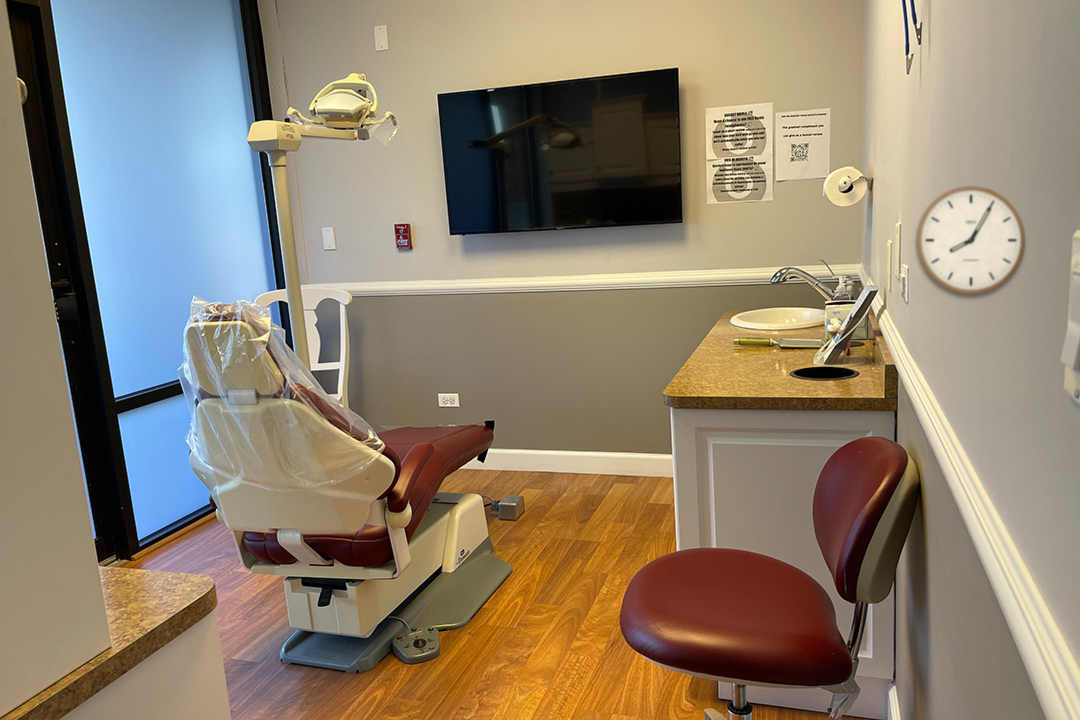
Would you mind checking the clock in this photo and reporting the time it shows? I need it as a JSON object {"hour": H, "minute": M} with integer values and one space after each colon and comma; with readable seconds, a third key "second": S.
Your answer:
{"hour": 8, "minute": 5}
